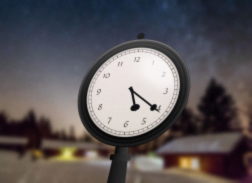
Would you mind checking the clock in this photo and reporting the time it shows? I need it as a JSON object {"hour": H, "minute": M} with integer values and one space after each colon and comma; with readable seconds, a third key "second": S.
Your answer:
{"hour": 5, "minute": 21}
